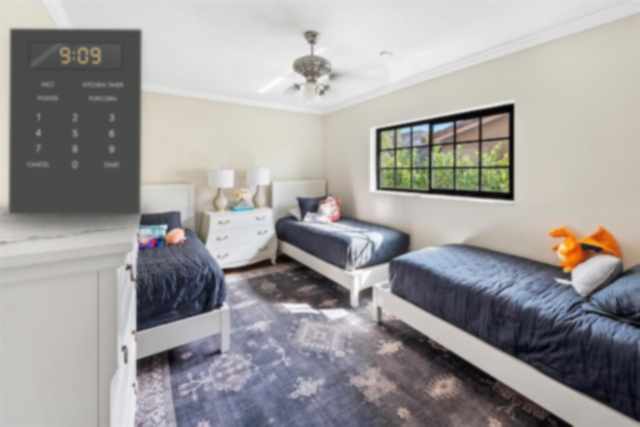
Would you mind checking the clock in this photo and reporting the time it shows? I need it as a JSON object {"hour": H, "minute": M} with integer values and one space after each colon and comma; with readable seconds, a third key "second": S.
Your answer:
{"hour": 9, "minute": 9}
